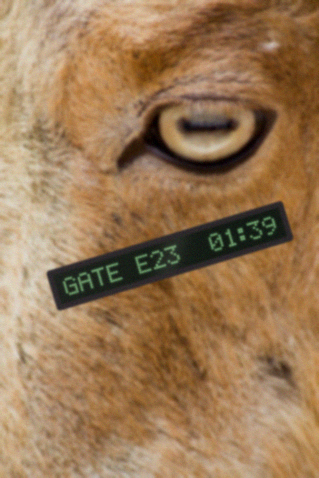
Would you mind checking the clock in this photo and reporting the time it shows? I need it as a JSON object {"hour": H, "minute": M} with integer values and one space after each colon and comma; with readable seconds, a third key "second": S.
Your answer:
{"hour": 1, "minute": 39}
